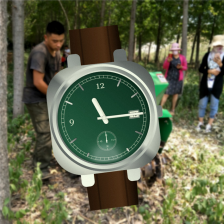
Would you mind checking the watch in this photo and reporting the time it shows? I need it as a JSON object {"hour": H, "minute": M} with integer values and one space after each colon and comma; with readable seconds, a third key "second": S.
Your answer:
{"hour": 11, "minute": 15}
